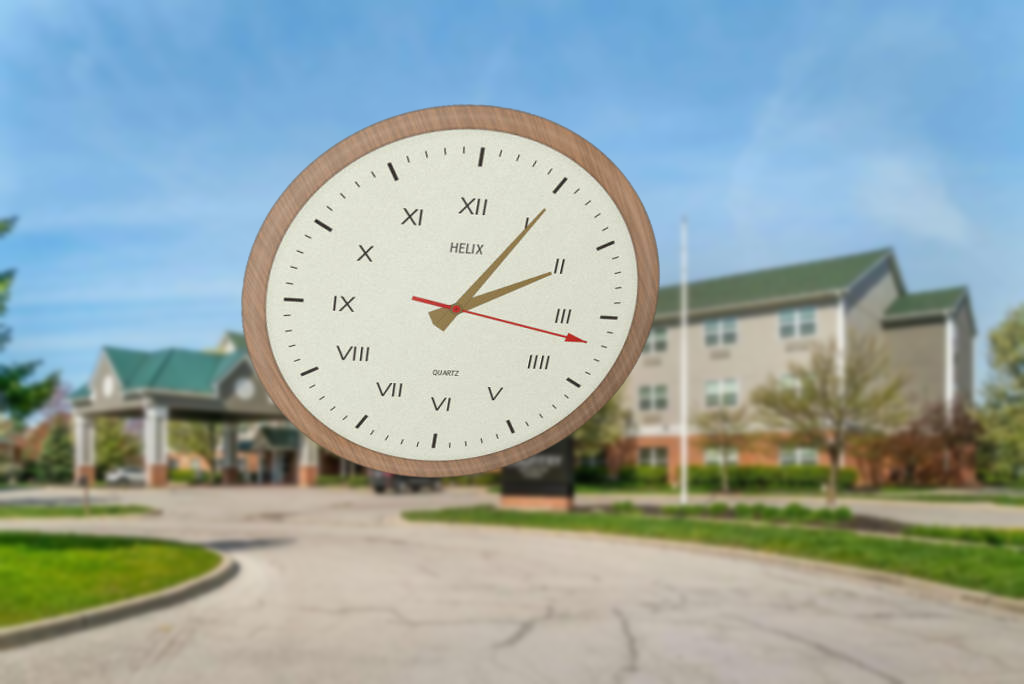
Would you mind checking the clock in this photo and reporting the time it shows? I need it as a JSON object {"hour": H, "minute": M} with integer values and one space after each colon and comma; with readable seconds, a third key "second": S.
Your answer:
{"hour": 2, "minute": 5, "second": 17}
